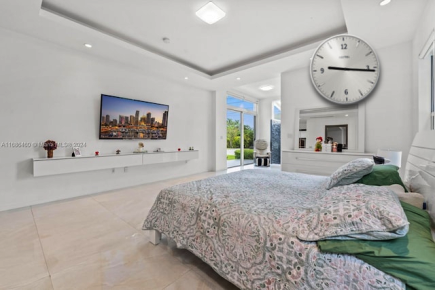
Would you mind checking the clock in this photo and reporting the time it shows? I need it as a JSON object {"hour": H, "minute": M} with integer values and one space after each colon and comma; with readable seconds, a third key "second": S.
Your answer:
{"hour": 9, "minute": 16}
